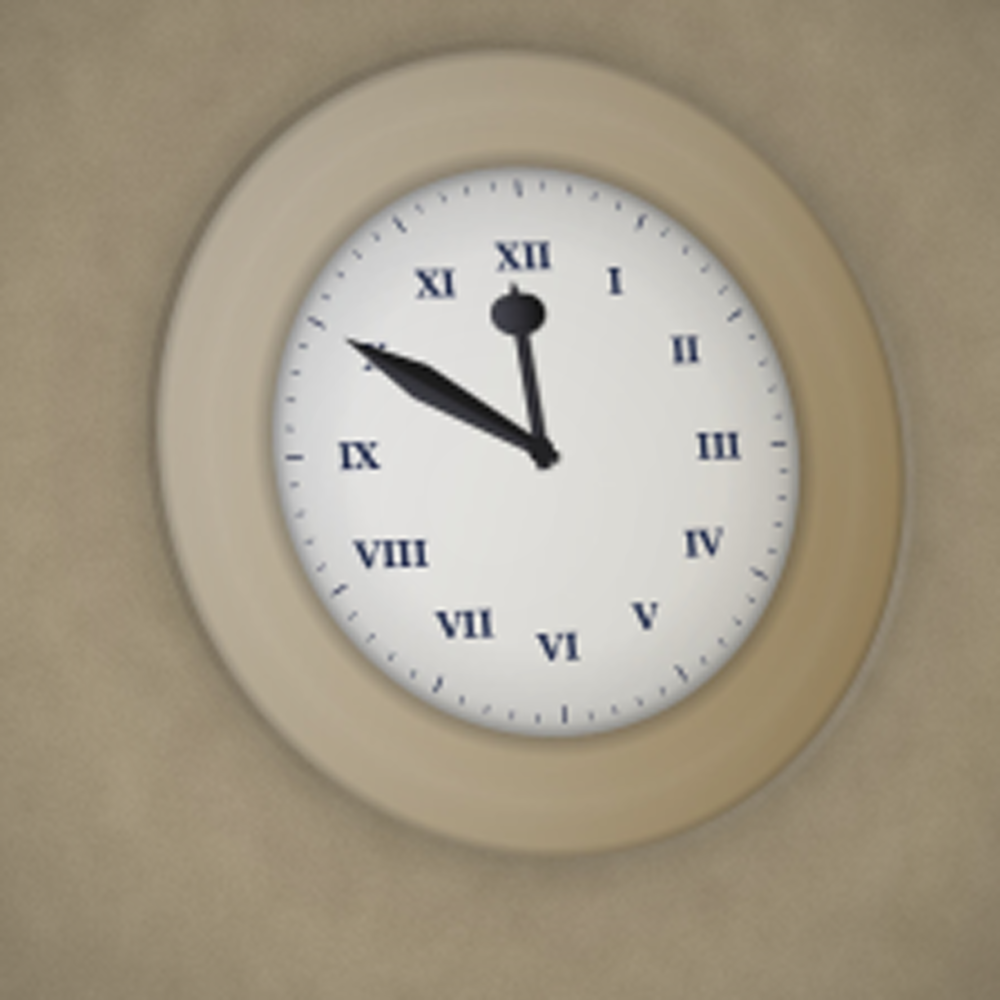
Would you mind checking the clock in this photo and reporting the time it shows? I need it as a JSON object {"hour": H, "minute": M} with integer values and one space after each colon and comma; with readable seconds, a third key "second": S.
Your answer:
{"hour": 11, "minute": 50}
